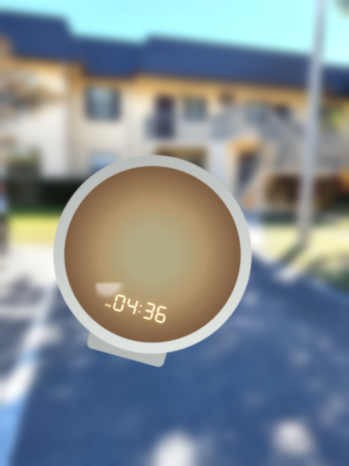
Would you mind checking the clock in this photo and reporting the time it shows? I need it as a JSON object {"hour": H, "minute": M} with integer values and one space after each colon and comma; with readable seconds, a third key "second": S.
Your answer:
{"hour": 4, "minute": 36}
